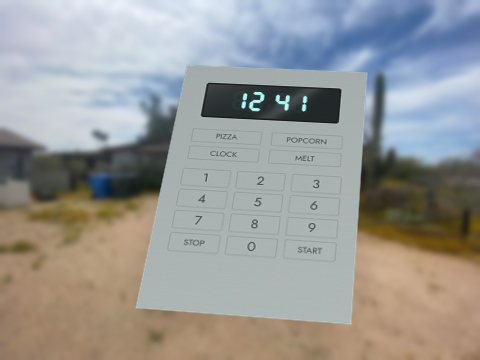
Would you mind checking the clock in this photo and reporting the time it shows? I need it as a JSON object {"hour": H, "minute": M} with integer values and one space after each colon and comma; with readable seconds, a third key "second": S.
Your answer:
{"hour": 12, "minute": 41}
